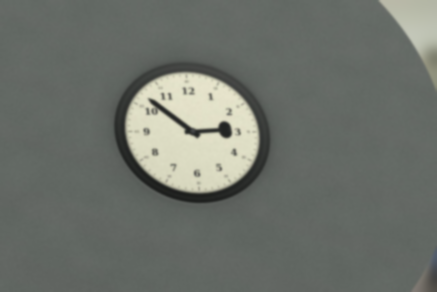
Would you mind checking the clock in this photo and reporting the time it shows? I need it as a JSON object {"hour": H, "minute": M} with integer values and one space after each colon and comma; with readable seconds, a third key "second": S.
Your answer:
{"hour": 2, "minute": 52}
